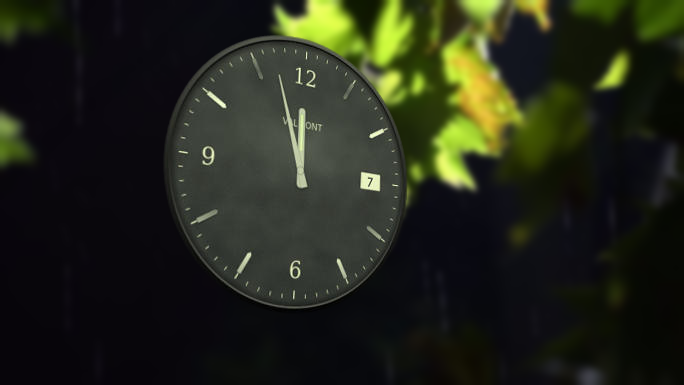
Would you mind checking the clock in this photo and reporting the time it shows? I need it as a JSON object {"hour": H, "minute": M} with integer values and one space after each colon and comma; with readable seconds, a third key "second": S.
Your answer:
{"hour": 11, "minute": 57}
